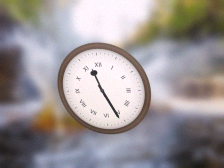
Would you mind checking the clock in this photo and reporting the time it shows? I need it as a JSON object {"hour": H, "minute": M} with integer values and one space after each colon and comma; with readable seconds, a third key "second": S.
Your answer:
{"hour": 11, "minute": 26}
